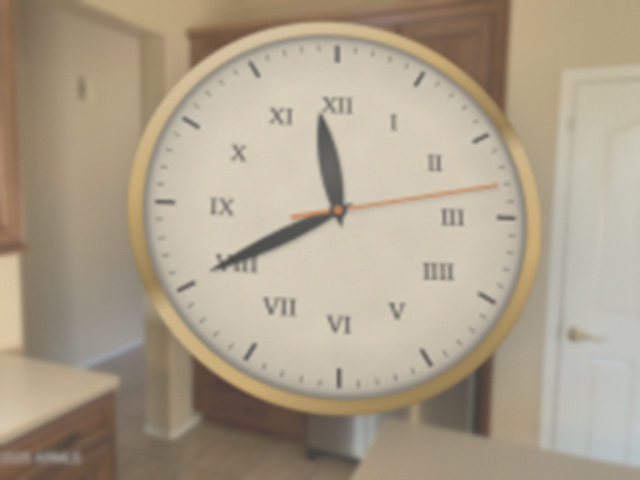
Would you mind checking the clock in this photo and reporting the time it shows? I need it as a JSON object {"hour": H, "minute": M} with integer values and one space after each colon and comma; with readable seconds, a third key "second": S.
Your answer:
{"hour": 11, "minute": 40, "second": 13}
